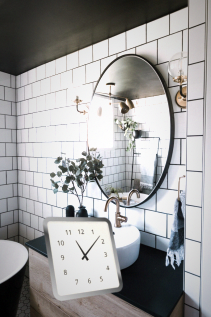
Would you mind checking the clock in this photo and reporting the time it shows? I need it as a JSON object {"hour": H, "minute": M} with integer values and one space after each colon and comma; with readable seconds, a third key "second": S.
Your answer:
{"hour": 11, "minute": 8}
